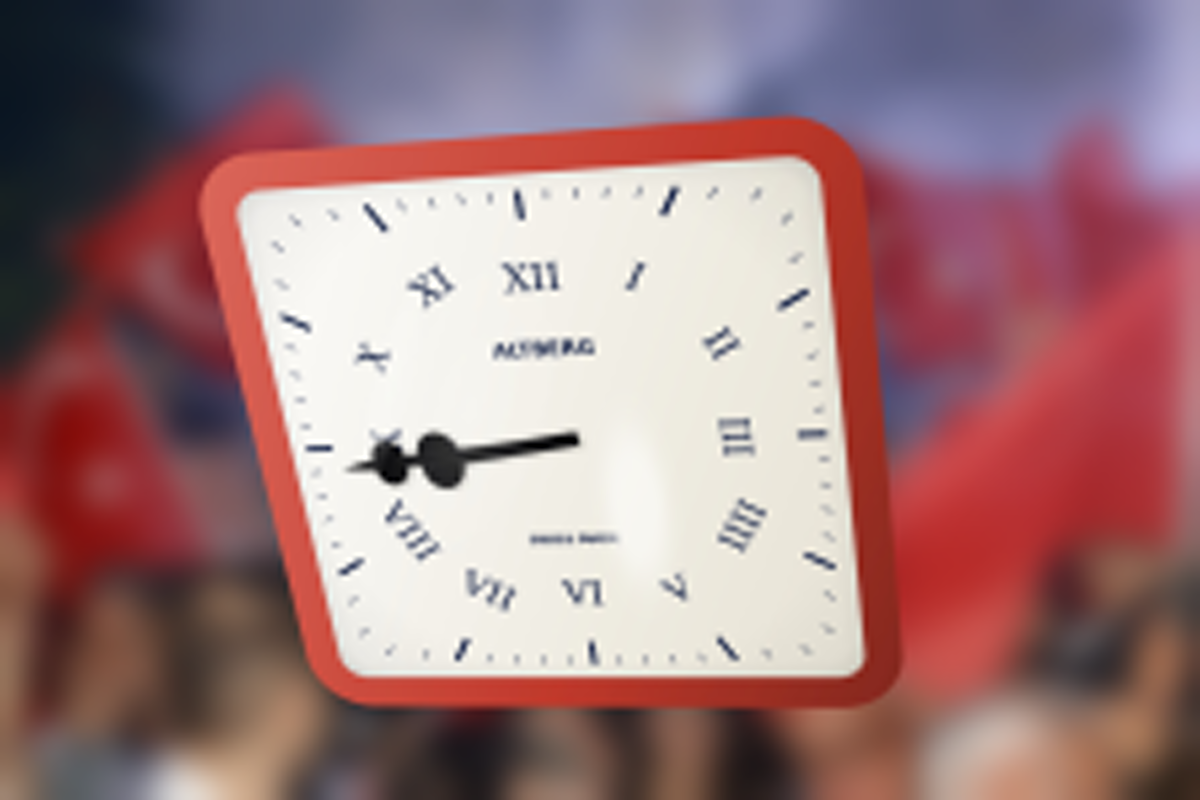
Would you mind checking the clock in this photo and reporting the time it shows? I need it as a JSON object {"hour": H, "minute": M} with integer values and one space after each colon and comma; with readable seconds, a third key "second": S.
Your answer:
{"hour": 8, "minute": 44}
